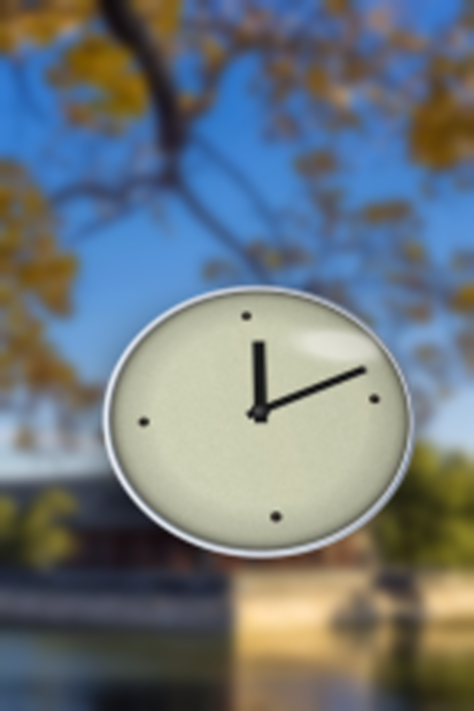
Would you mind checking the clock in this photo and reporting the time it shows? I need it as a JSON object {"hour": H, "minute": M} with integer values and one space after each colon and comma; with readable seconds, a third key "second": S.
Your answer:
{"hour": 12, "minute": 12}
